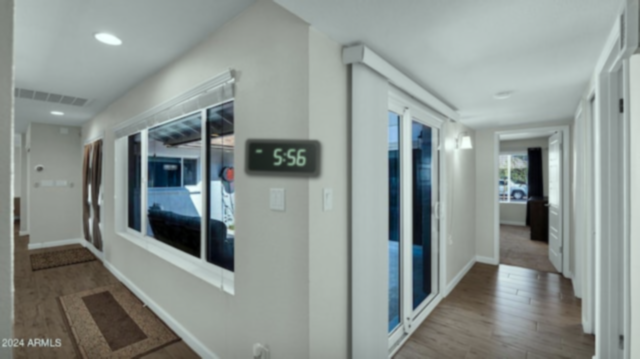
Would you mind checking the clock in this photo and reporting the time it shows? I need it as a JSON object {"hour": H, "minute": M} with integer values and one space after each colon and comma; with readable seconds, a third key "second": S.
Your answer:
{"hour": 5, "minute": 56}
